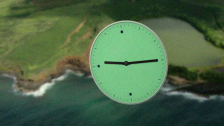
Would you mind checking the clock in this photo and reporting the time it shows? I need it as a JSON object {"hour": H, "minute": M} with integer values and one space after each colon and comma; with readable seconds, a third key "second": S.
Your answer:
{"hour": 9, "minute": 15}
